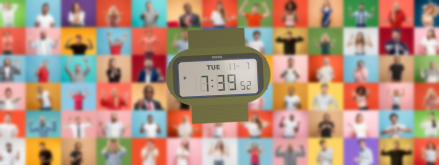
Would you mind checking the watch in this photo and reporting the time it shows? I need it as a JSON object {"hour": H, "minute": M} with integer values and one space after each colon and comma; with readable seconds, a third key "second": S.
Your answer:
{"hour": 7, "minute": 39, "second": 52}
